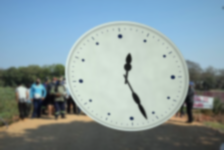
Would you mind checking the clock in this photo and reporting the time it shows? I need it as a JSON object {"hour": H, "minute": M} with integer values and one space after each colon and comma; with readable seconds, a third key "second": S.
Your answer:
{"hour": 12, "minute": 27}
